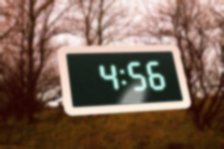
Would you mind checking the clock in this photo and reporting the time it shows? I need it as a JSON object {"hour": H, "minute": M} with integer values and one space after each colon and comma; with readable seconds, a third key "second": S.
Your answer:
{"hour": 4, "minute": 56}
